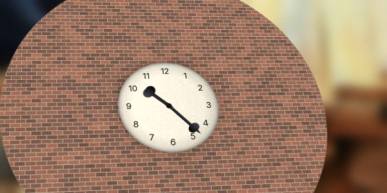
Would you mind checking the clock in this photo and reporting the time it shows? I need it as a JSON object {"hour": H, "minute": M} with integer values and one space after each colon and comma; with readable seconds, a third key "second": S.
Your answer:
{"hour": 10, "minute": 23}
